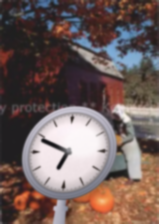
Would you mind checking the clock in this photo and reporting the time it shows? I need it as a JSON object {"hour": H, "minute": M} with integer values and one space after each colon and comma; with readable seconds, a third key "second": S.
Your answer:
{"hour": 6, "minute": 49}
